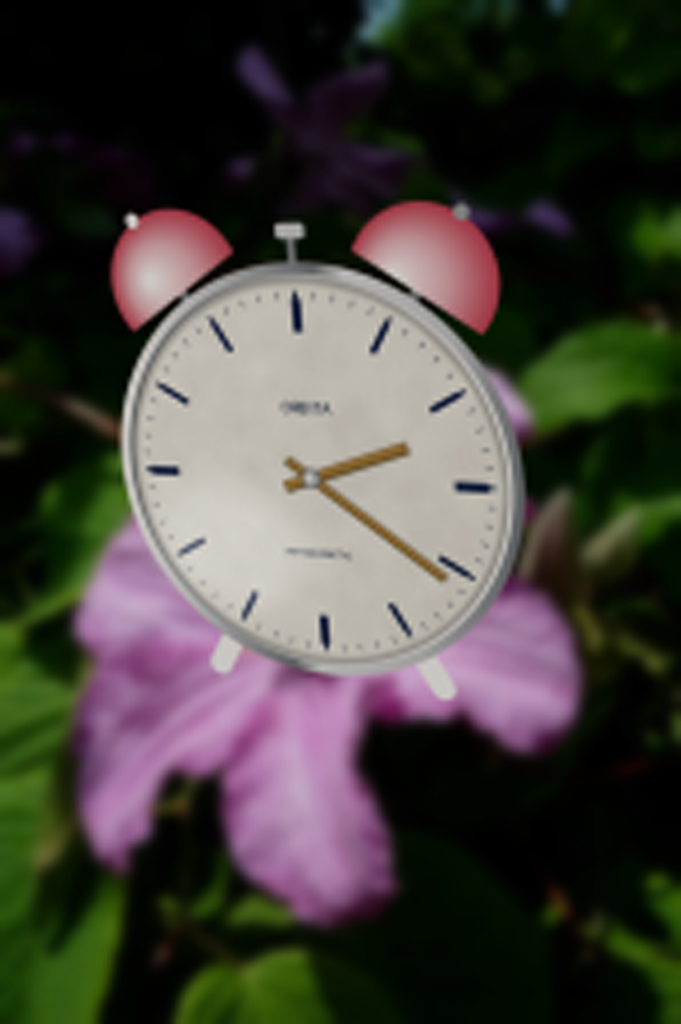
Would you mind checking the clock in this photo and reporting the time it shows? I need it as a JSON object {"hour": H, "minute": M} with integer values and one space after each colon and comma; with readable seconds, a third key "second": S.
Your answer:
{"hour": 2, "minute": 21}
